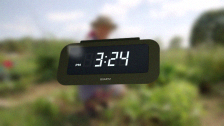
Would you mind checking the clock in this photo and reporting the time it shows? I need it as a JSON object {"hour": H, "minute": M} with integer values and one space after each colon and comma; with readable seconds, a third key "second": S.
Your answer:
{"hour": 3, "minute": 24}
